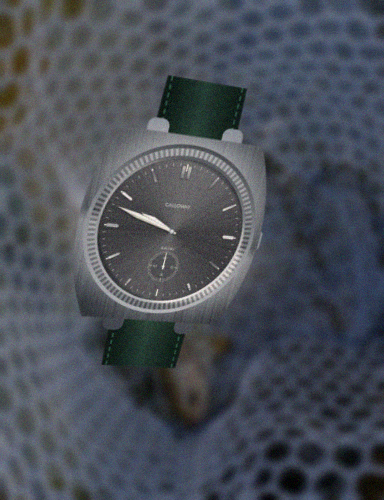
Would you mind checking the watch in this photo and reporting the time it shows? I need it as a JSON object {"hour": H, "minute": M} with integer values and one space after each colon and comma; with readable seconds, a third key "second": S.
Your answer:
{"hour": 9, "minute": 48}
